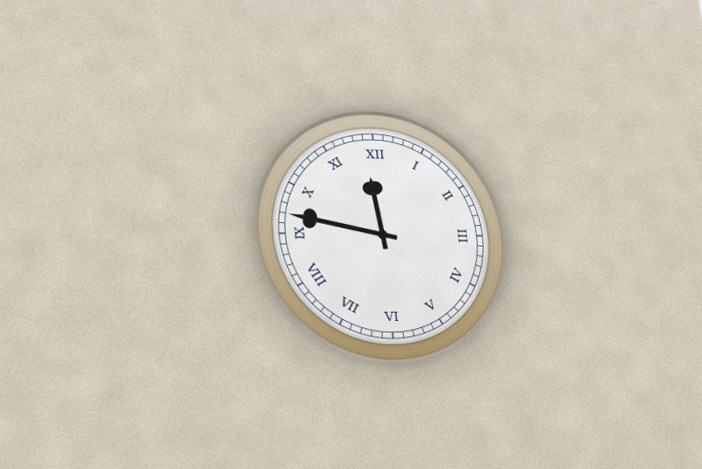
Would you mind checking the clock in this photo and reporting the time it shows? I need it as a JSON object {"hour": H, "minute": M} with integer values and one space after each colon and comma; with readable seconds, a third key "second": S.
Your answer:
{"hour": 11, "minute": 47}
